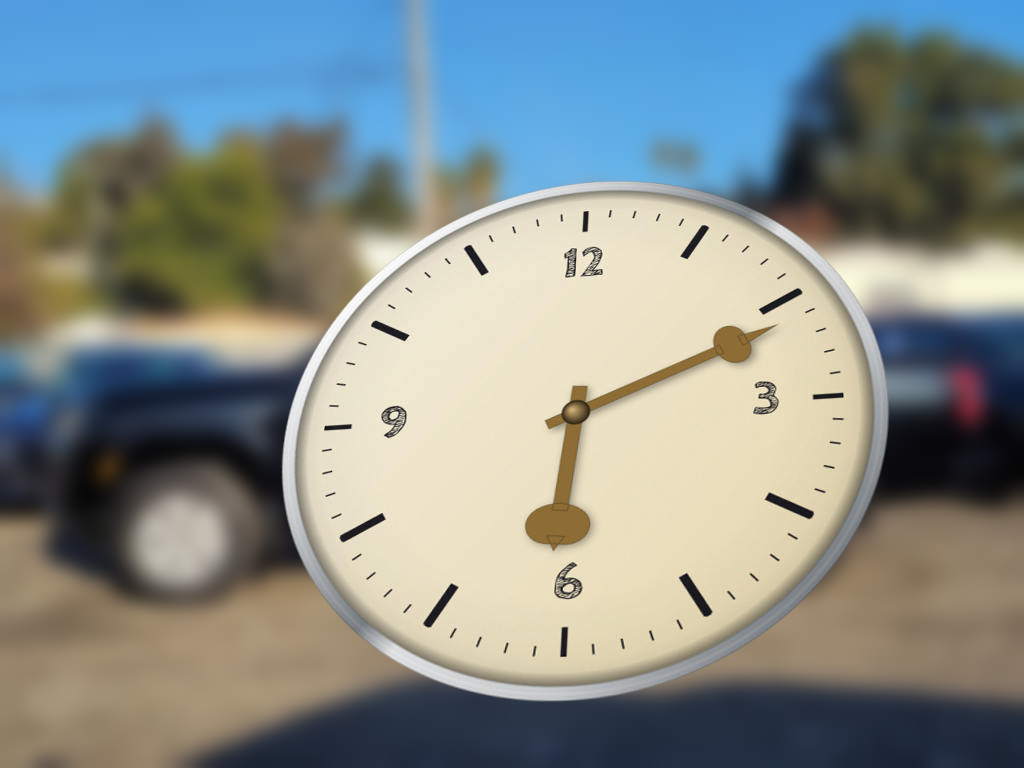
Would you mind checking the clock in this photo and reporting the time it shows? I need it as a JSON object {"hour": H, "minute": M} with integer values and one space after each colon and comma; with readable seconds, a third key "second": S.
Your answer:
{"hour": 6, "minute": 11}
